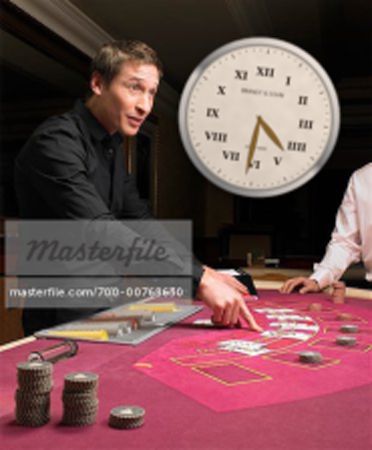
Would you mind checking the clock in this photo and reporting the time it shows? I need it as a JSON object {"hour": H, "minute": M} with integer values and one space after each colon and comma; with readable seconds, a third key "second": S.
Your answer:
{"hour": 4, "minute": 31}
